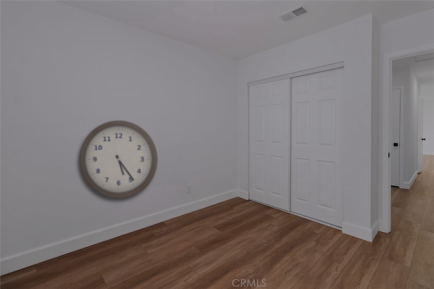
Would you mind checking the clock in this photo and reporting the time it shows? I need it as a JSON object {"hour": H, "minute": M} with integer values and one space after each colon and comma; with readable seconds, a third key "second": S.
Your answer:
{"hour": 5, "minute": 24}
